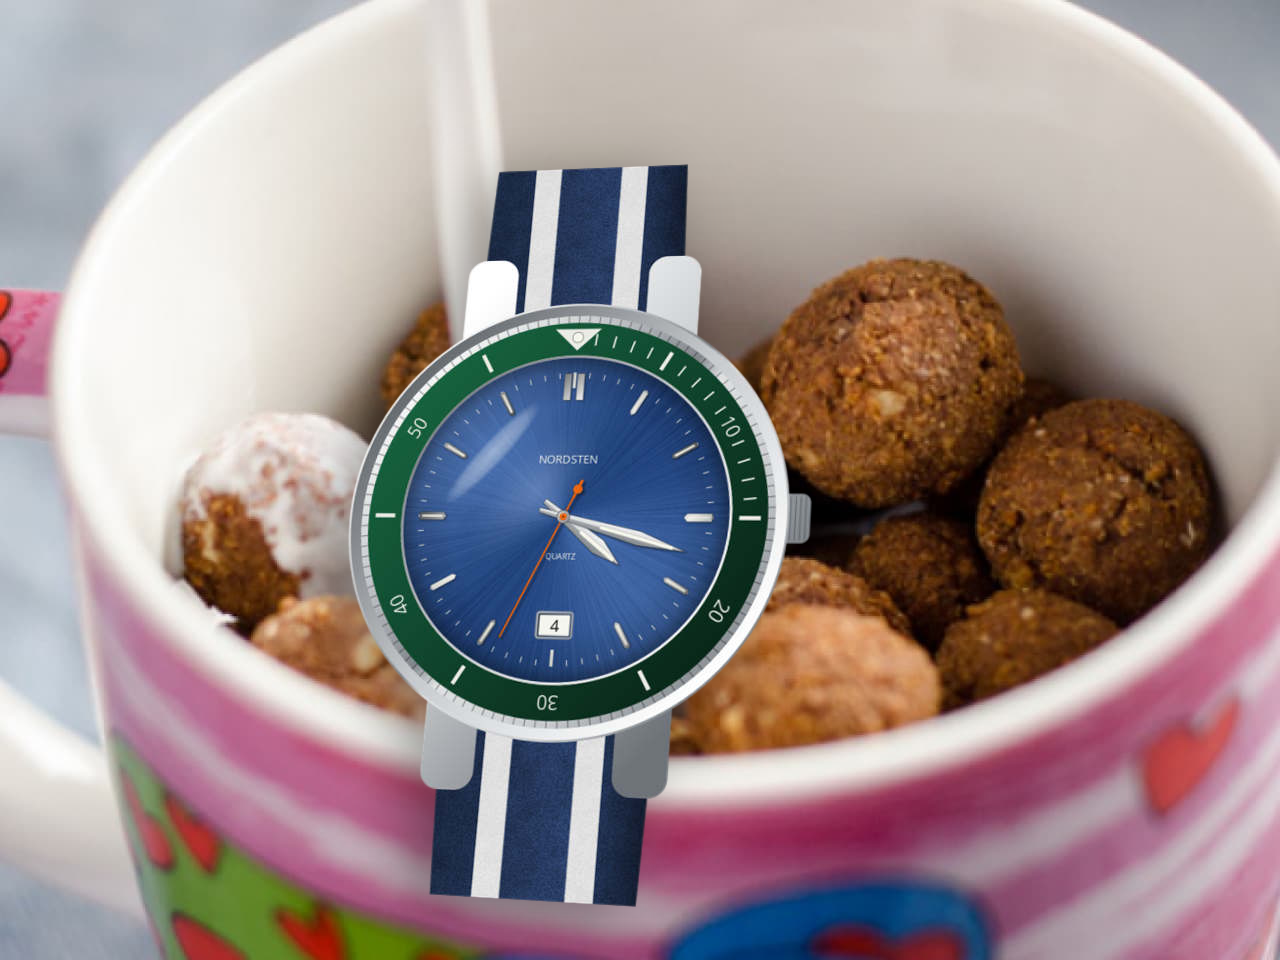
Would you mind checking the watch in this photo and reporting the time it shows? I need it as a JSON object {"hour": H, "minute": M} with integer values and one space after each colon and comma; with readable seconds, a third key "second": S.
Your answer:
{"hour": 4, "minute": 17, "second": 34}
